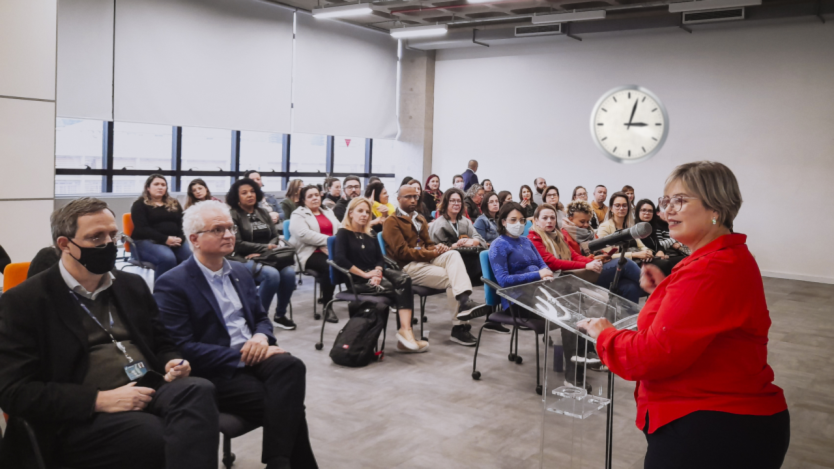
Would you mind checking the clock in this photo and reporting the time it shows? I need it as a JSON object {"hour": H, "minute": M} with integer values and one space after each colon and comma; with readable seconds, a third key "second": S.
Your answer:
{"hour": 3, "minute": 3}
